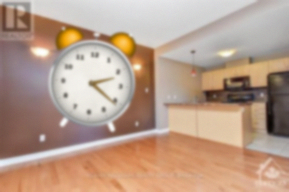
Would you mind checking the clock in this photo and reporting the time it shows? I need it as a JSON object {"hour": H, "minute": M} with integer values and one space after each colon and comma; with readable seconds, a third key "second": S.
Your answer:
{"hour": 2, "minute": 21}
